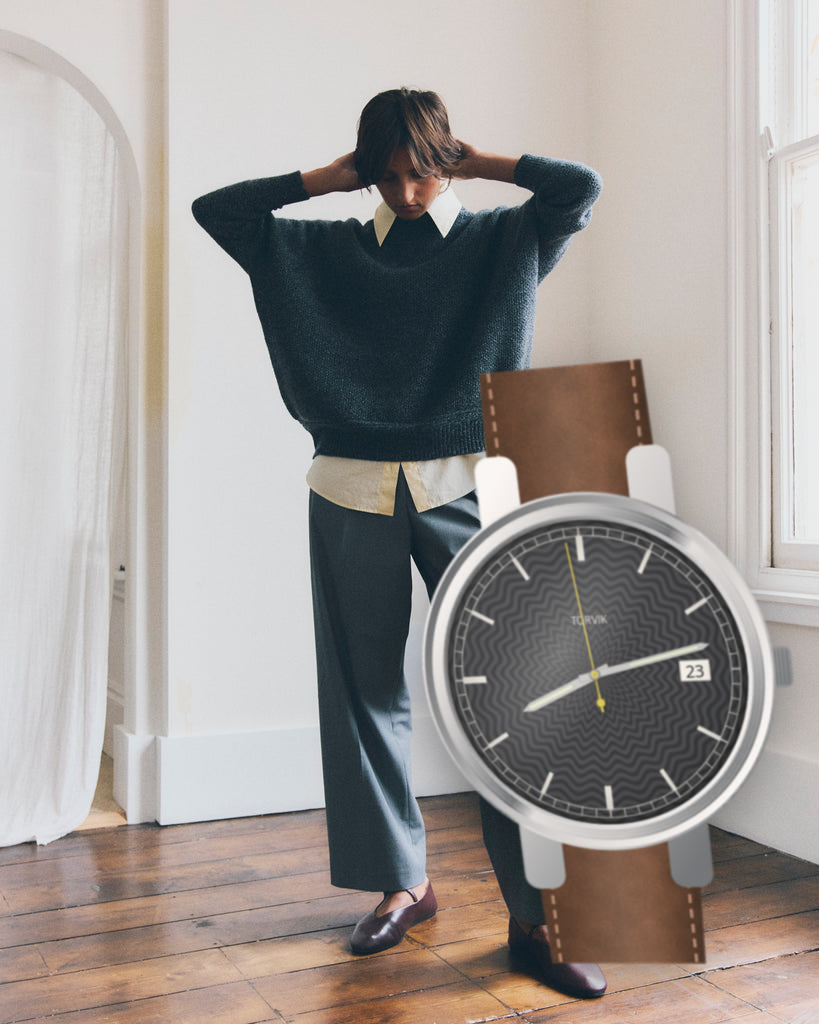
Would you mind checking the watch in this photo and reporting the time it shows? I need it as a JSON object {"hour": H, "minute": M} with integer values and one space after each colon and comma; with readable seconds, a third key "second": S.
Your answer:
{"hour": 8, "minute": 12, "second": 59}
